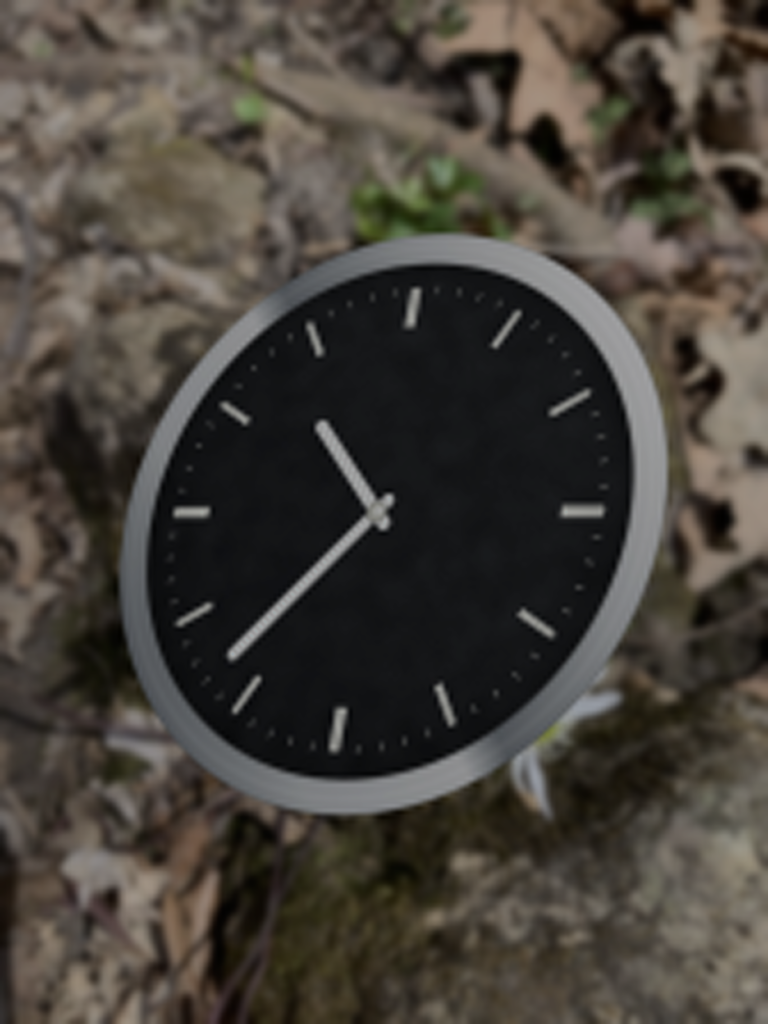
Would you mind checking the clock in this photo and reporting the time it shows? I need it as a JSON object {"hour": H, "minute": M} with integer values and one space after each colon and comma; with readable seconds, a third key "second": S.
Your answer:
{"hour": 10, "minute": 37}
